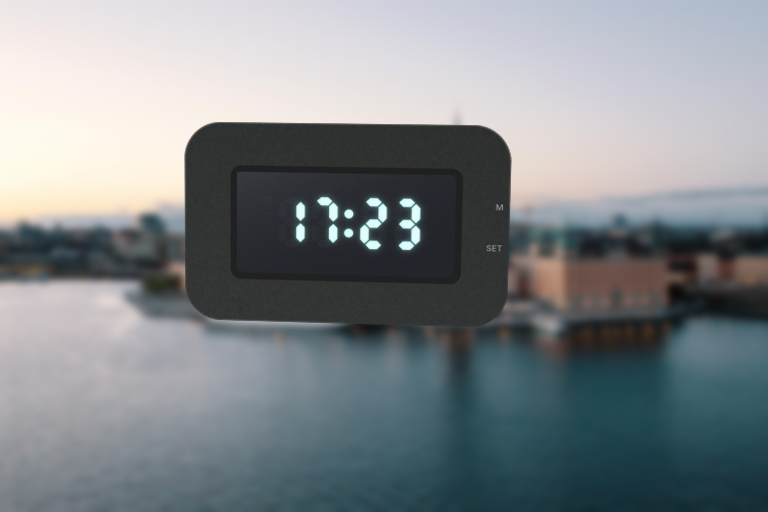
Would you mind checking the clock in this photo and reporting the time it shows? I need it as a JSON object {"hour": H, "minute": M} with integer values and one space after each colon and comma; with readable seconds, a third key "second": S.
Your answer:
{"hour": 17, "minute": 23}
